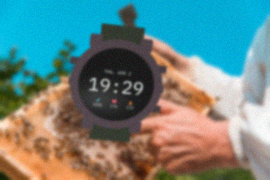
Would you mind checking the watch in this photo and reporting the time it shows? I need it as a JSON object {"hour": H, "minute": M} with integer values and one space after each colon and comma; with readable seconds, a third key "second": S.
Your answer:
{"hour": 19, "minute": 29}
